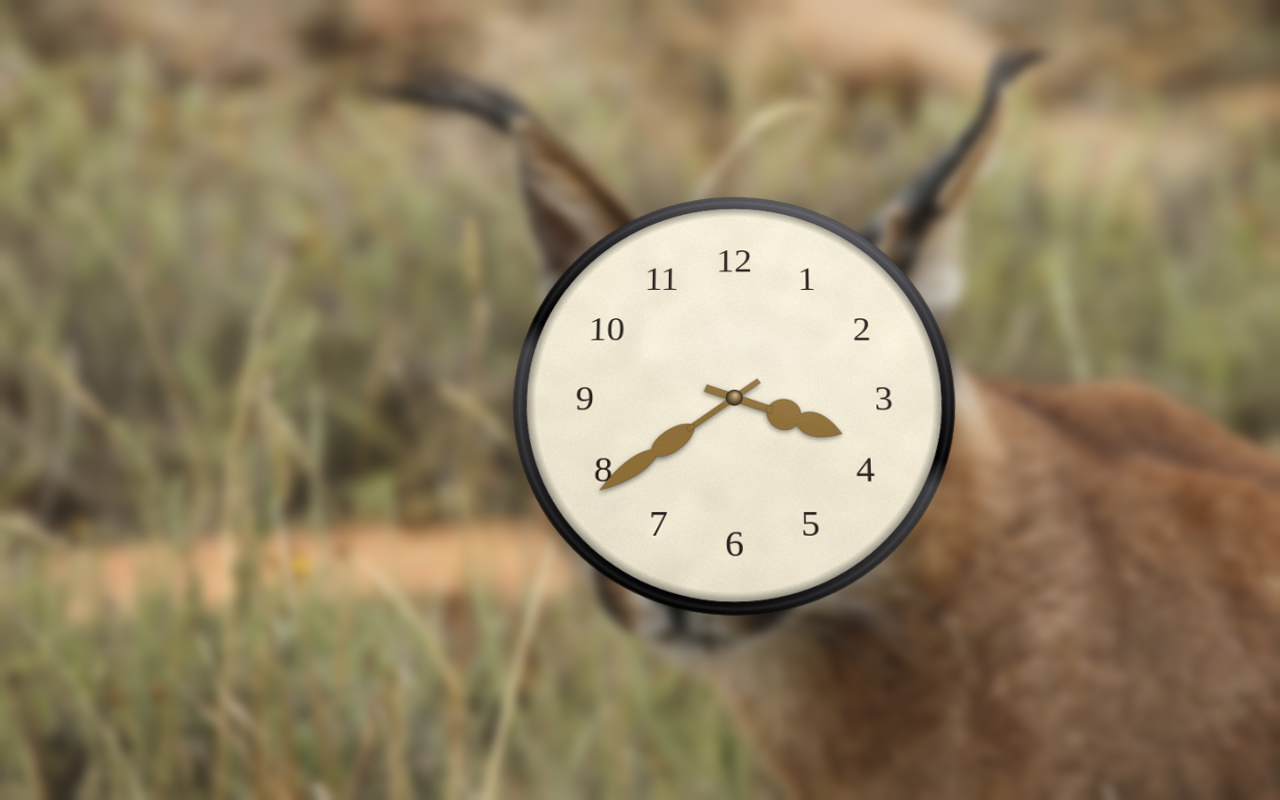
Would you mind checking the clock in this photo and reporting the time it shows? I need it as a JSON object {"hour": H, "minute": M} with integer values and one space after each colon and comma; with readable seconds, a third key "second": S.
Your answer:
{"hour": 3, "minute": 39}
